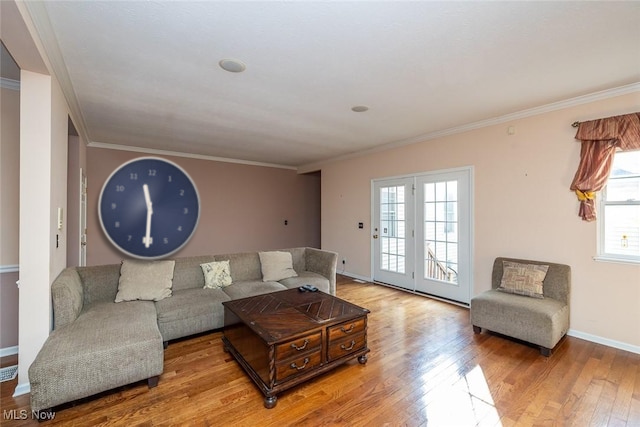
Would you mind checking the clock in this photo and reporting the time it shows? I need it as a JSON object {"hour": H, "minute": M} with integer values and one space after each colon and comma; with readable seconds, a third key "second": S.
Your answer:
{"hour": 11, "minute": 30}
